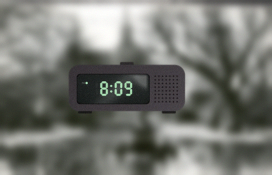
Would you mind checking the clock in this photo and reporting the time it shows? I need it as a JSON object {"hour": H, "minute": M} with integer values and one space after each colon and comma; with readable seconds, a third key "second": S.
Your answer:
{"hour": 8, "minute": 9}
